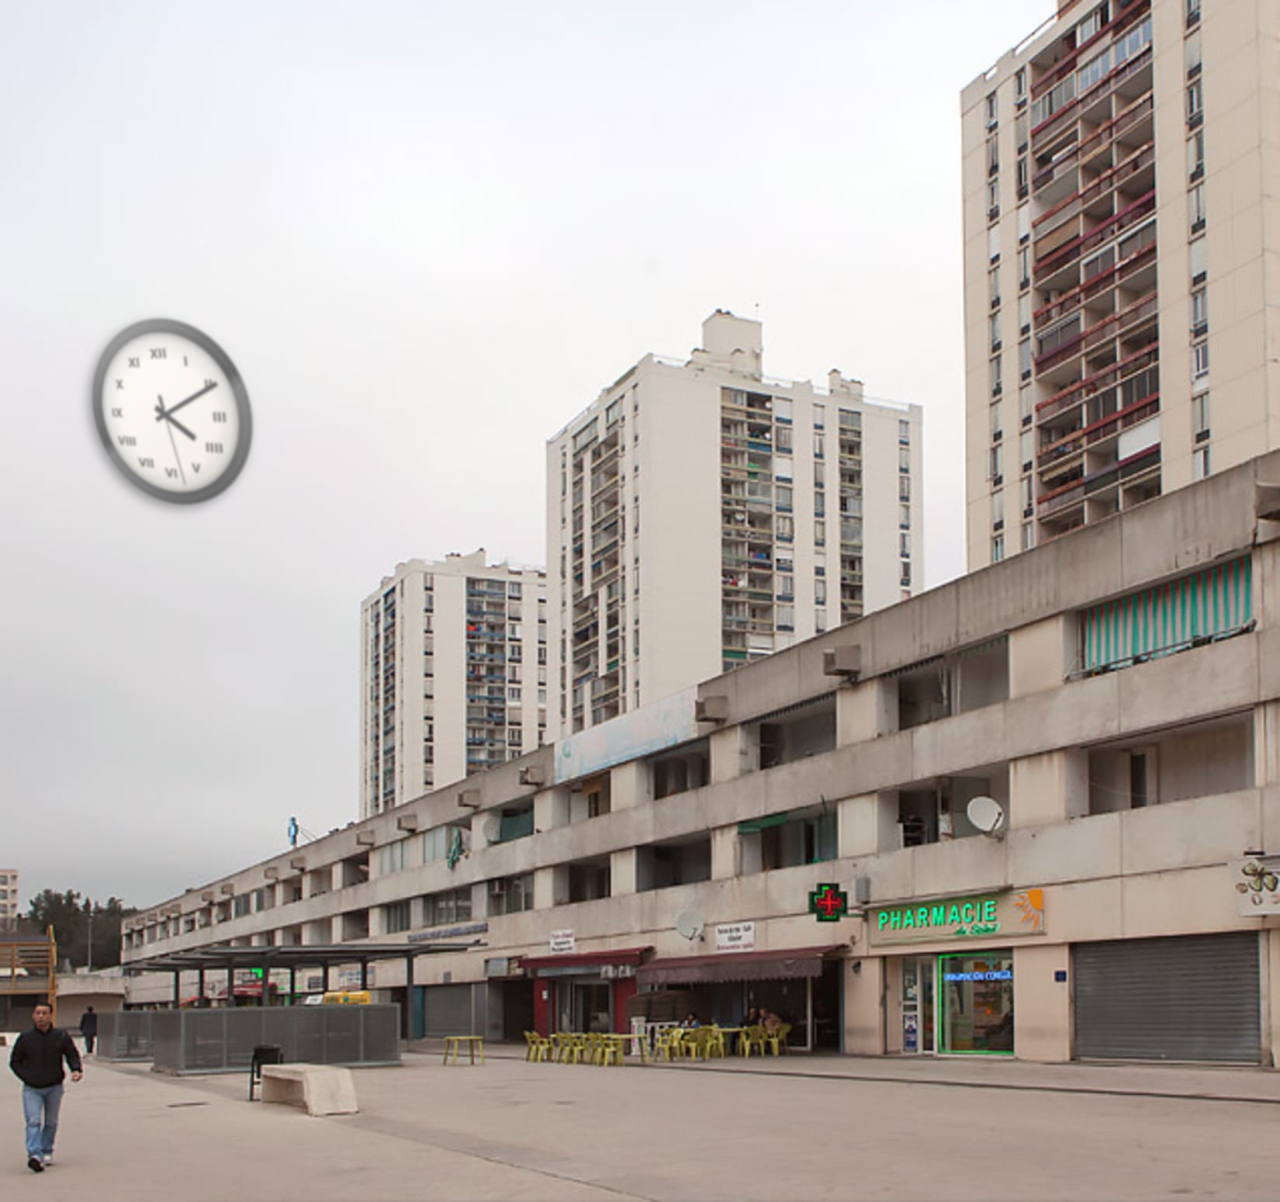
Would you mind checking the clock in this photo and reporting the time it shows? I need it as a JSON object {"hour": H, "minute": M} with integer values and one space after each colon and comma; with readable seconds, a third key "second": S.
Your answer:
{"hour": 4, "minute": 10, "second": 28}
